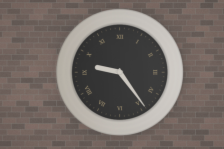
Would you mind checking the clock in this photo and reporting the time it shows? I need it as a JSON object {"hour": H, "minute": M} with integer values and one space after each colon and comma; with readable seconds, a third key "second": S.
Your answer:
{"hour": 9, "minute": 24}
